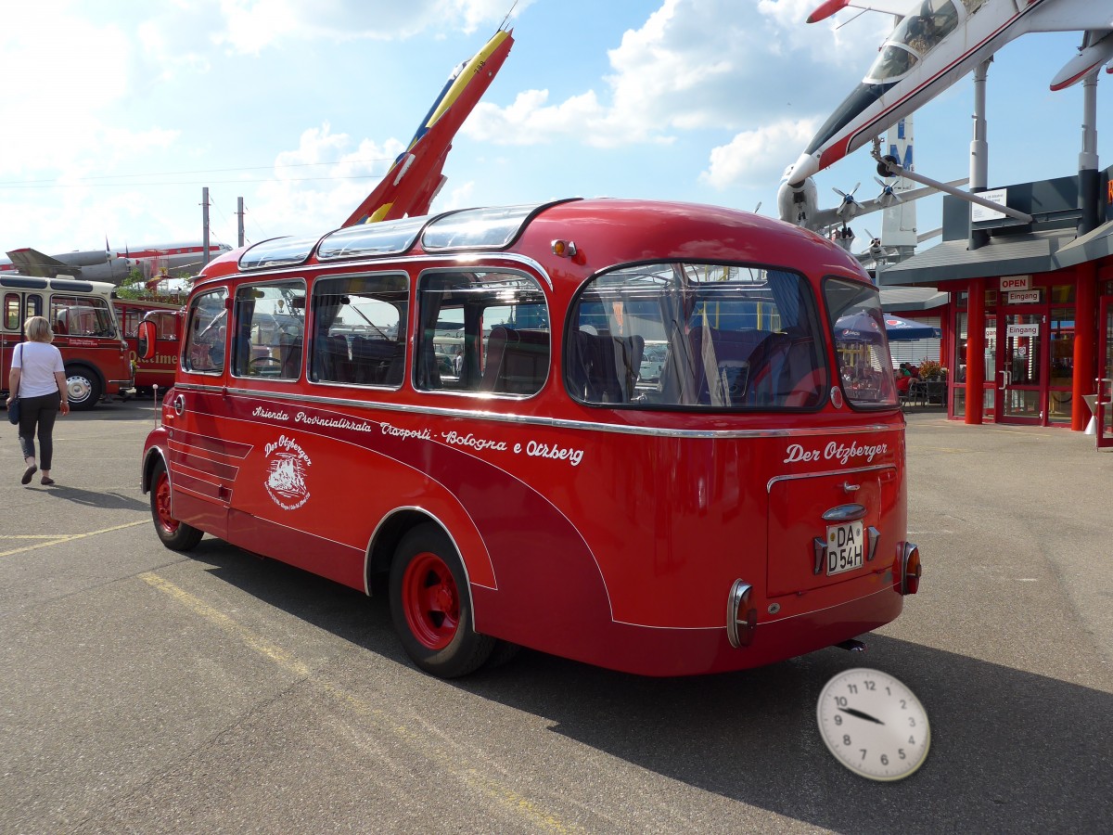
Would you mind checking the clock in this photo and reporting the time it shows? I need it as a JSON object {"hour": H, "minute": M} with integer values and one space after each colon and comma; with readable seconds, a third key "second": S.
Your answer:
{"hour": 9, "minute": 48}
